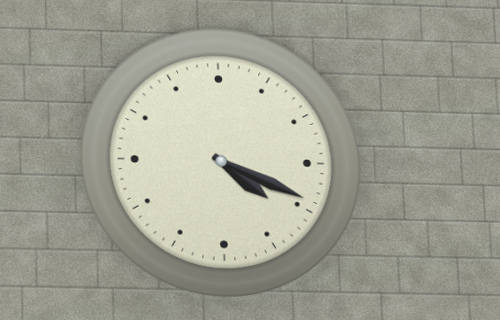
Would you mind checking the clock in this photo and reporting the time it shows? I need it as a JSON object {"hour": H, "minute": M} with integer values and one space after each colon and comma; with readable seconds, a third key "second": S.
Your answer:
{"hour": 4, "minute": 19}
